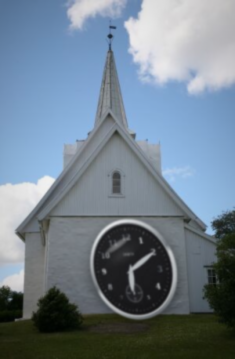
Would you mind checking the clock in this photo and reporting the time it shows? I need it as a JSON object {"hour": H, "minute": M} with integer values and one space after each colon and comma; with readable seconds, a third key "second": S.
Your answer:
{"hour": 6, "minute": 10}
